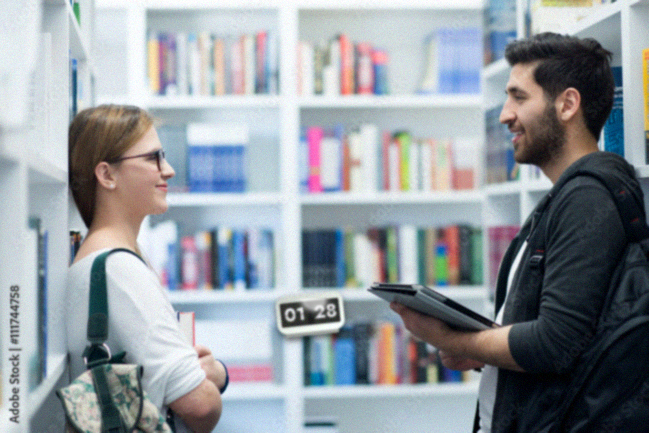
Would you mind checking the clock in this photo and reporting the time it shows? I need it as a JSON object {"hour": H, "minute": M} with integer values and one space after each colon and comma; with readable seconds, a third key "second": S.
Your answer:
{"hour": 1, "minute": 28}
